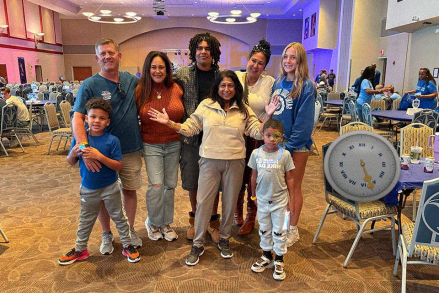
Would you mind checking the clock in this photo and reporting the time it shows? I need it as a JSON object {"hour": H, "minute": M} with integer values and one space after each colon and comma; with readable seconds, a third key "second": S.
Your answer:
{"hour": 5, "minute": 27}
